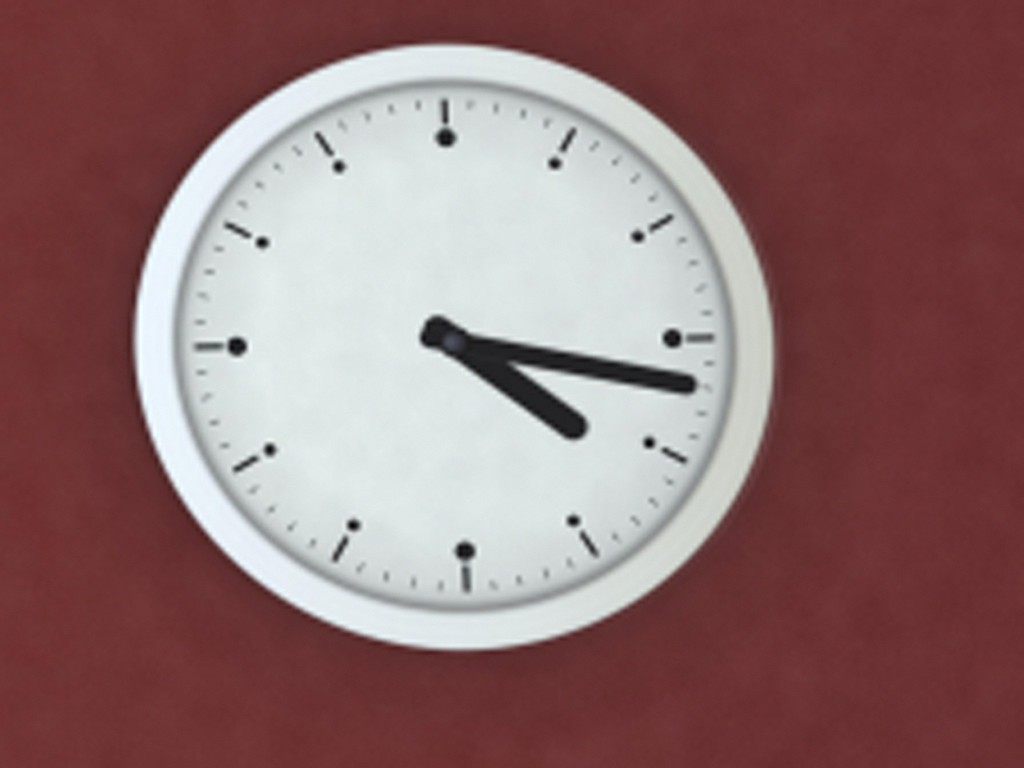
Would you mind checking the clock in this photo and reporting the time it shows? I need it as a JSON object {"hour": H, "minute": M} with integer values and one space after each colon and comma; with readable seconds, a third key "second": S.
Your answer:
{"hour": 4, "minute": 17}
